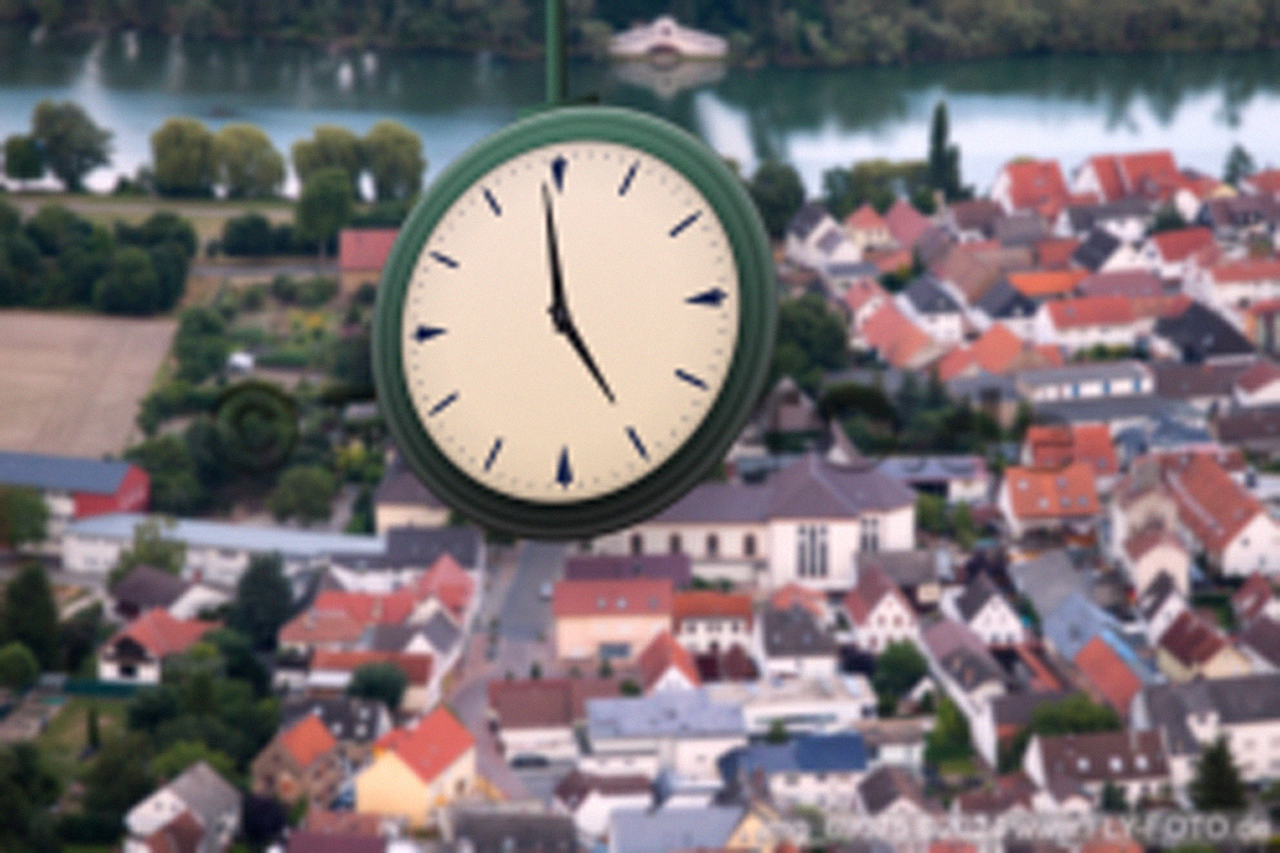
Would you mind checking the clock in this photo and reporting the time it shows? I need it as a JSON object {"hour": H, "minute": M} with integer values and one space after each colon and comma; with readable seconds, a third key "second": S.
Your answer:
{"hour": 4, "minute": 59}
